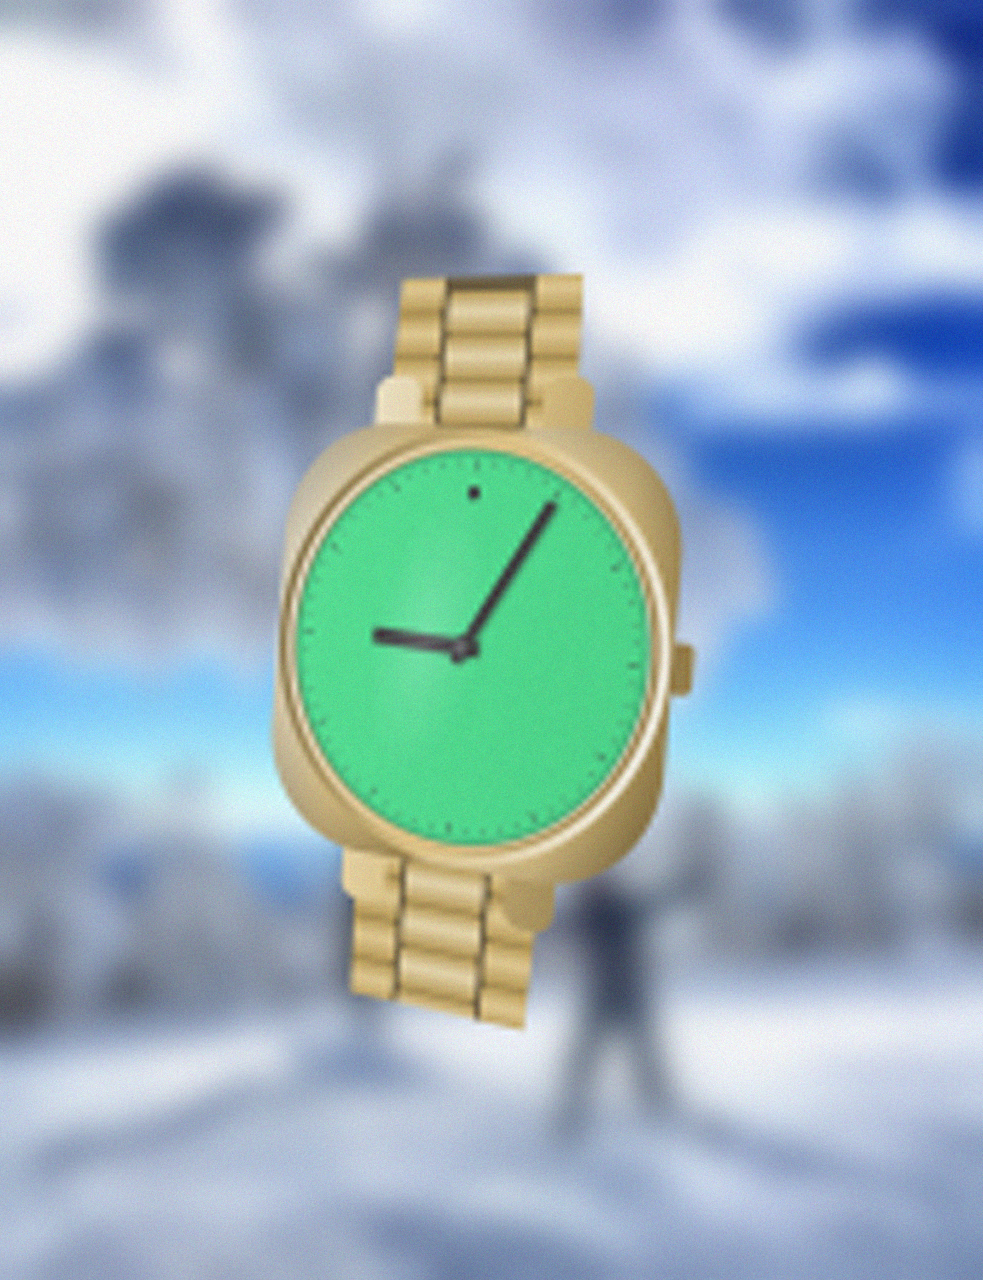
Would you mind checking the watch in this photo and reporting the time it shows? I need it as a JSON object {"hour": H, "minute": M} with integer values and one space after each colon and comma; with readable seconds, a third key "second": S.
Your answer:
{"hour": 9, "minute": 5}
